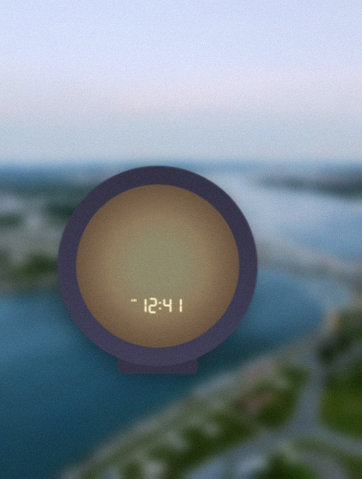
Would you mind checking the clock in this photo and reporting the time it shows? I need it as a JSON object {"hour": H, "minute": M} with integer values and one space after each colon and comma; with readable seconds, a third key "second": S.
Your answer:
{"hour": 12, "minute": 41}
